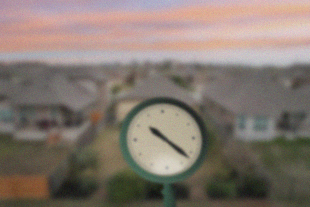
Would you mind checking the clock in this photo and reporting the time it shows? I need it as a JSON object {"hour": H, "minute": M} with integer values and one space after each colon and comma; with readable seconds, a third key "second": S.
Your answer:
{"hour": 10, "minute": 22}
